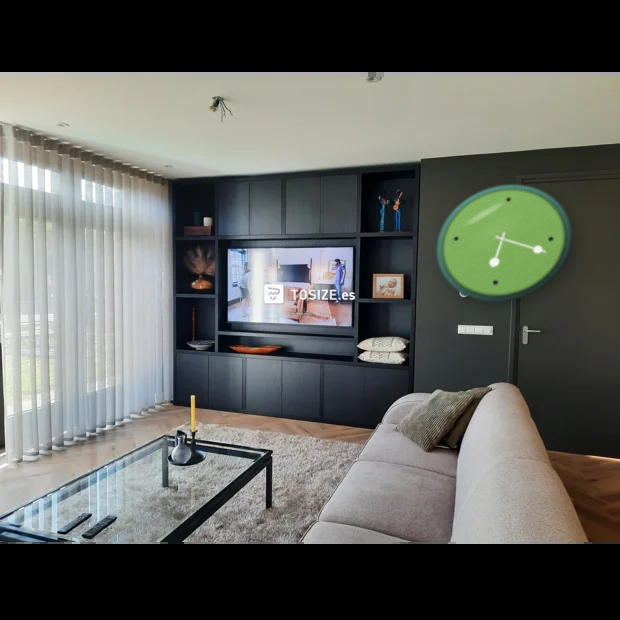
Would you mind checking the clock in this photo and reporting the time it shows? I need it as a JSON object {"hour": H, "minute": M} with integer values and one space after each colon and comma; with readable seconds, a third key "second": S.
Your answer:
{"hour": 6, "minute": 18}
